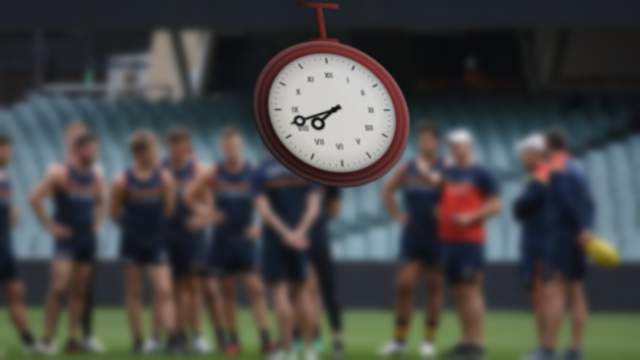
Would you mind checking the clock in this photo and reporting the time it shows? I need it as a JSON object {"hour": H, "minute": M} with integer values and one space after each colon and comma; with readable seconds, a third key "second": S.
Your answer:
{"hour": 7, "minute": 42}
